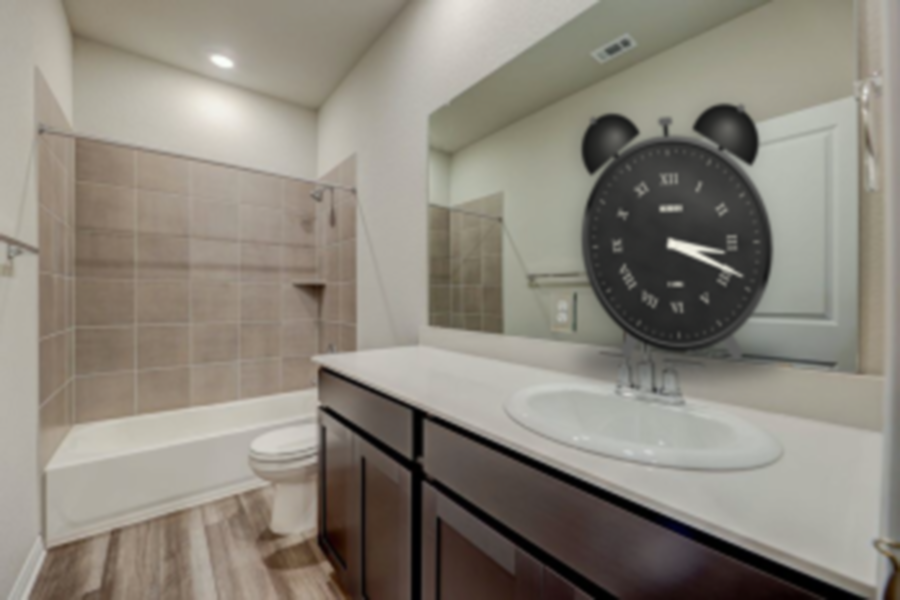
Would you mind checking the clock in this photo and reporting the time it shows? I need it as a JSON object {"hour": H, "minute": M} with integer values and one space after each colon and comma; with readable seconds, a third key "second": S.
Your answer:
{"hour": 3, "minute": 19}
